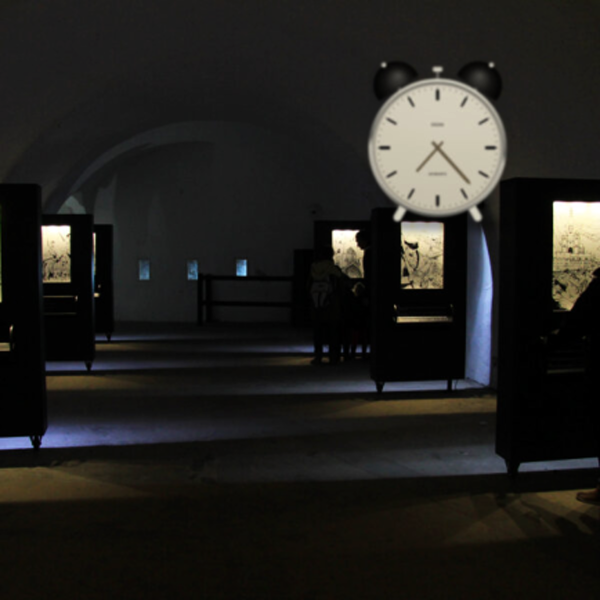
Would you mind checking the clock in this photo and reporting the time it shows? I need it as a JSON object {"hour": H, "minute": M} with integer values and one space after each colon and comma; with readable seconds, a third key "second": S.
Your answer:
{"hour": 7, "minute": 23}
